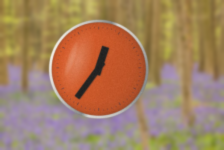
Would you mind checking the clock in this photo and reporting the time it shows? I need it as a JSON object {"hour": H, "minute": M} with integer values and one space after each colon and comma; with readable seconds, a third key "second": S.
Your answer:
{"hour": 12, "minute": 36}
